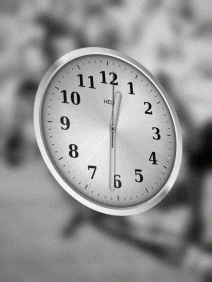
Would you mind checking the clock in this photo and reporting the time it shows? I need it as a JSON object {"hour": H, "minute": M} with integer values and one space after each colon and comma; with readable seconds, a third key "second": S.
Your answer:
{"hour": 12, "minute": 31, "second": 1}
